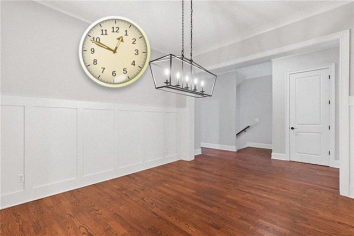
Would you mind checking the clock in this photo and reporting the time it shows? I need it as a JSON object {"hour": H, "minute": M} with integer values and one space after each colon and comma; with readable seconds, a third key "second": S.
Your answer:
{"hour": 12, "minute": 49}
